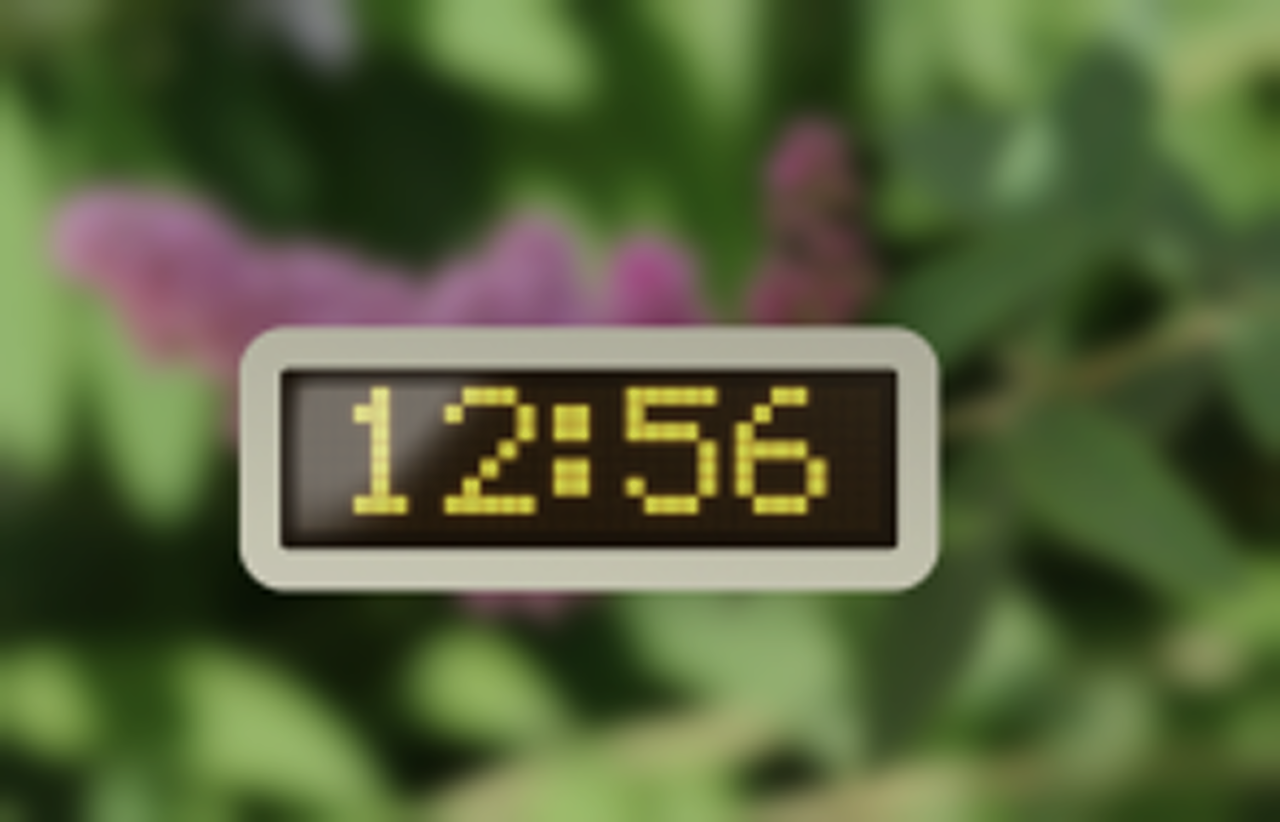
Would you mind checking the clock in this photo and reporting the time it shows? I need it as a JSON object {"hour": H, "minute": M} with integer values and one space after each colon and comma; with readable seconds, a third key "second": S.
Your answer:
{"hour": 12, "minute": 56}
